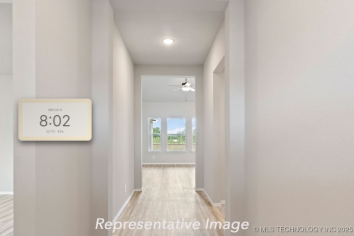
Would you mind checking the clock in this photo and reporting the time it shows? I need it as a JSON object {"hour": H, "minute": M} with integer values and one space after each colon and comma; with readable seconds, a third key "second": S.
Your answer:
{"hour": 8, "minute": 2}
